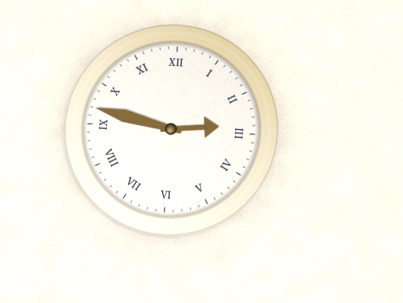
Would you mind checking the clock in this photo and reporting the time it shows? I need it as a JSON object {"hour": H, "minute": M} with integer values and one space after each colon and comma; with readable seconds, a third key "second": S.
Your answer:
{"hour": 2, "minute": 47}
